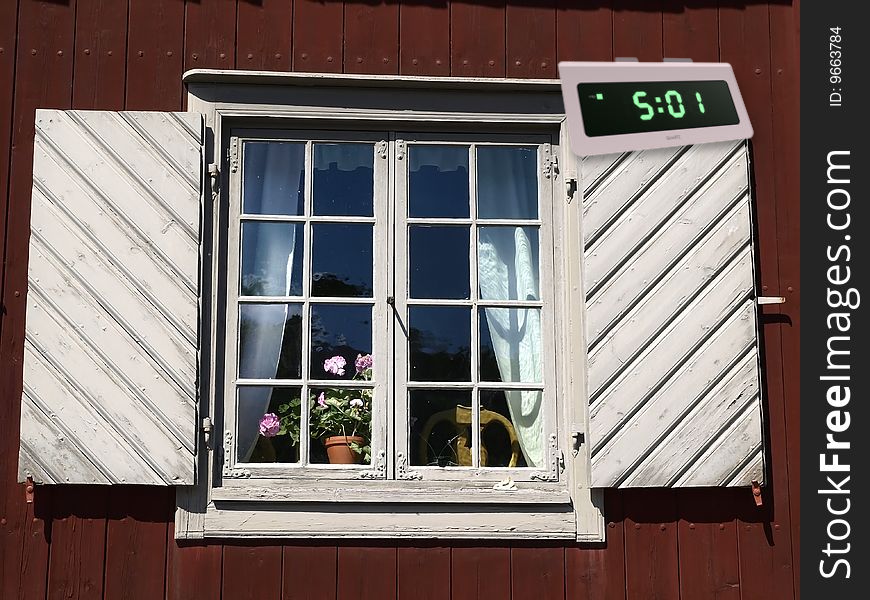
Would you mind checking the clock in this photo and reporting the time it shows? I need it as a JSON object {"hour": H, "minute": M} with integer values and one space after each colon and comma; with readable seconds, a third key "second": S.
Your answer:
{"hour": 5, "minute": 1}
